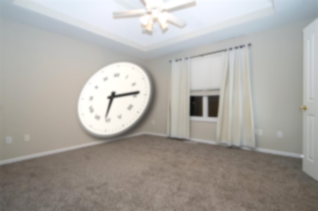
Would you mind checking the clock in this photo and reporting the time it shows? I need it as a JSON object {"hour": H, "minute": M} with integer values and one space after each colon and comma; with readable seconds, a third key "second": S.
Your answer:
{"hour": 6, "minute": 14}
